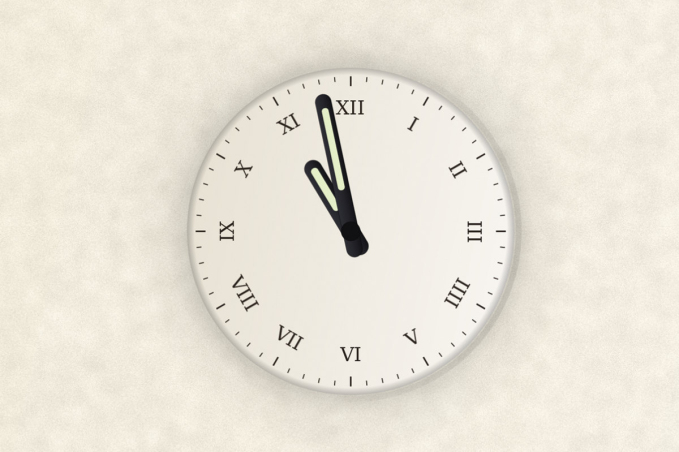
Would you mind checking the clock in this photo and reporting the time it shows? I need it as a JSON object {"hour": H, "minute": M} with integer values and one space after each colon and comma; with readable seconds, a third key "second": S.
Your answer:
{"hour": 10, "minute": 58}
